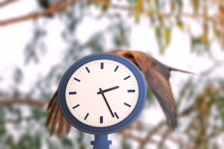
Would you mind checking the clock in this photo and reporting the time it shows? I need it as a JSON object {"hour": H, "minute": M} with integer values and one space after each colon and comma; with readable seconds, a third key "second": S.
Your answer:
{"hour": 2, "minute": 26}
